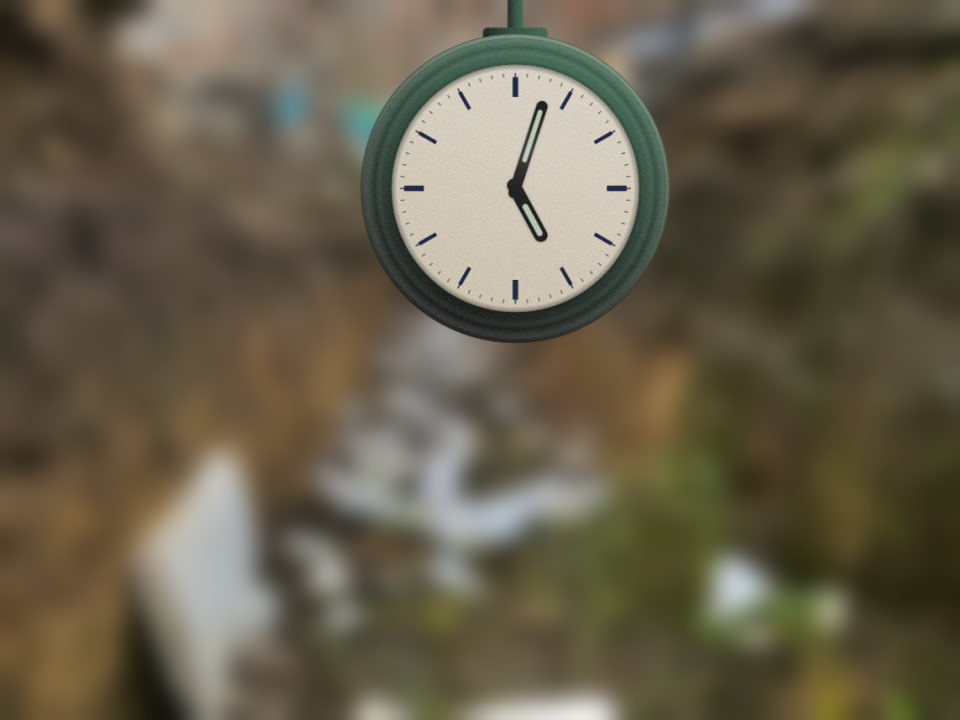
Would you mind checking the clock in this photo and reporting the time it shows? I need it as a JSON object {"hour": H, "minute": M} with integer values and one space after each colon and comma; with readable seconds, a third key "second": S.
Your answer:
{"hour": 5, "minute": 3}
